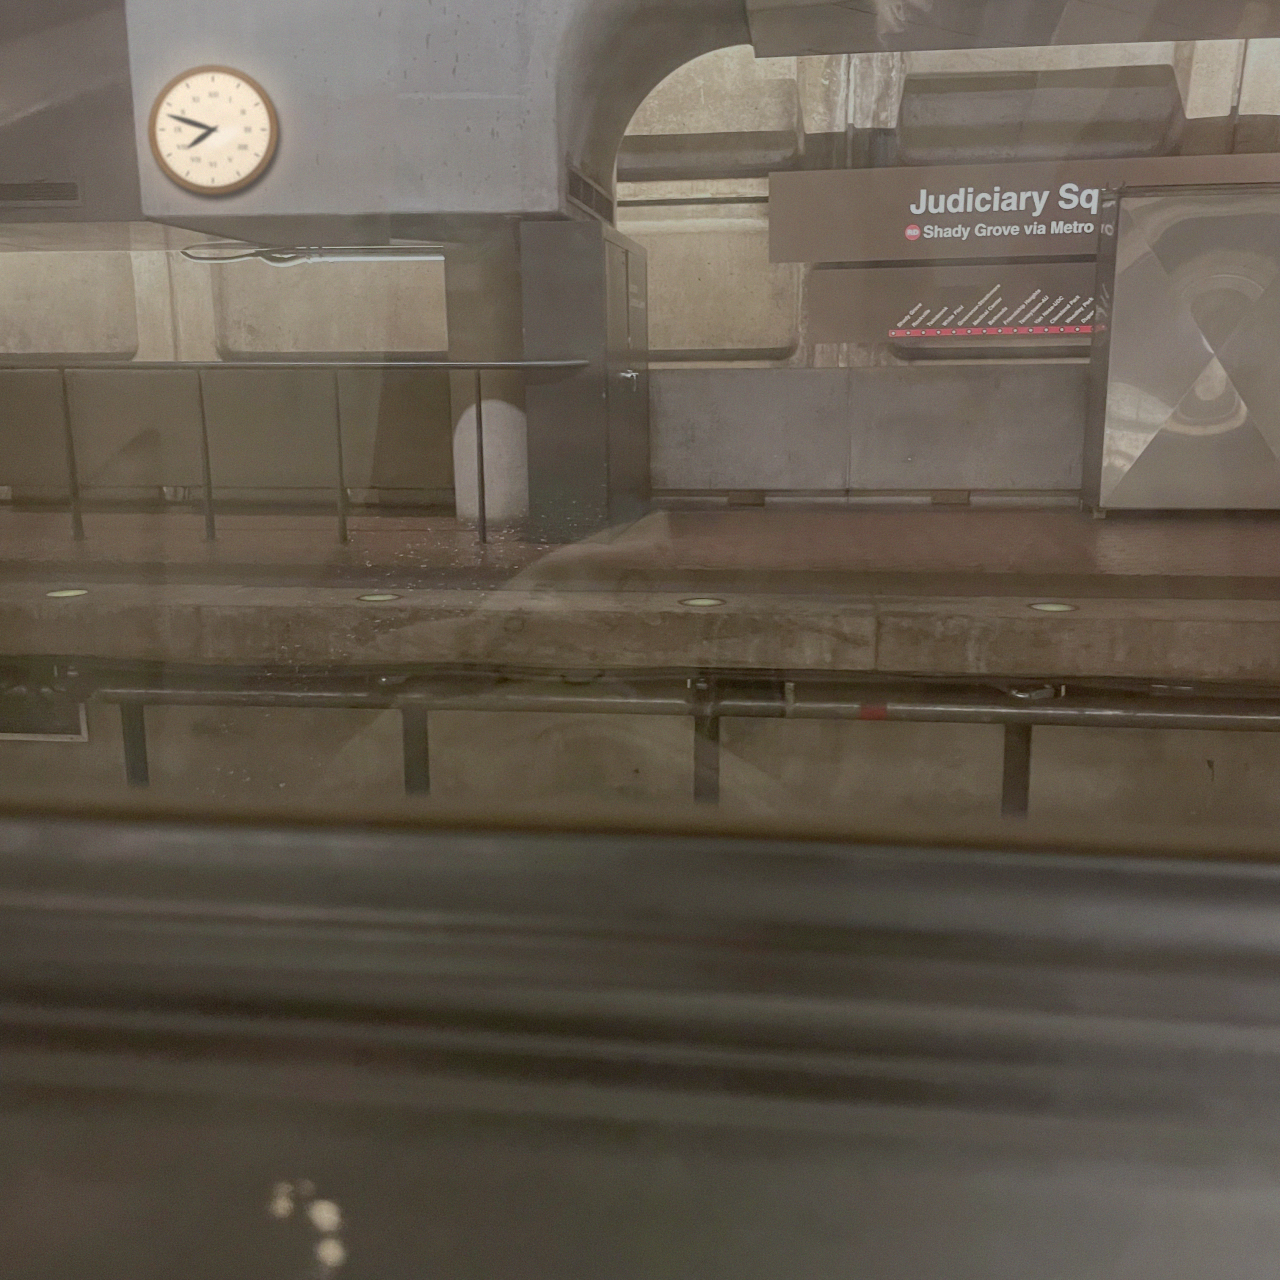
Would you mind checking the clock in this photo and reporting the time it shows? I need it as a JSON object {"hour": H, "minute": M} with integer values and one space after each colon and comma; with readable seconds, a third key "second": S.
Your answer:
{"hour": 7, "minute": 48}
